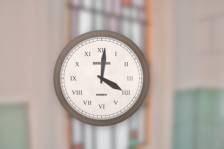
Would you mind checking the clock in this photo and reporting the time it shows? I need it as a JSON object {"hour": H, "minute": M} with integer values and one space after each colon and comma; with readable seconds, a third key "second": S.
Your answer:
{"hour": 4, "minute": 1}
